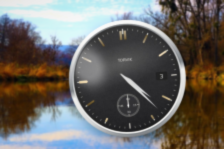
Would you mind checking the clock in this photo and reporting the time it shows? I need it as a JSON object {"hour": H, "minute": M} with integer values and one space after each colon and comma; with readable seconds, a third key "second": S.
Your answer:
{"hour": 4, "minute": 23}
